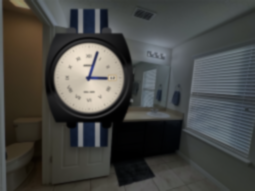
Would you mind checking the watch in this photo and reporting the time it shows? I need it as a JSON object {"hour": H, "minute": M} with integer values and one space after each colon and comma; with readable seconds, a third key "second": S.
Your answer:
{"hour": 3, "minute": 3}
